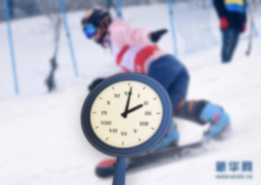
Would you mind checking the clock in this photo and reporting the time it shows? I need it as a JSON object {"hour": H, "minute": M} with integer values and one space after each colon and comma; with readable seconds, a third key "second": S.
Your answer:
{"hour": 2, "minute": 1}
